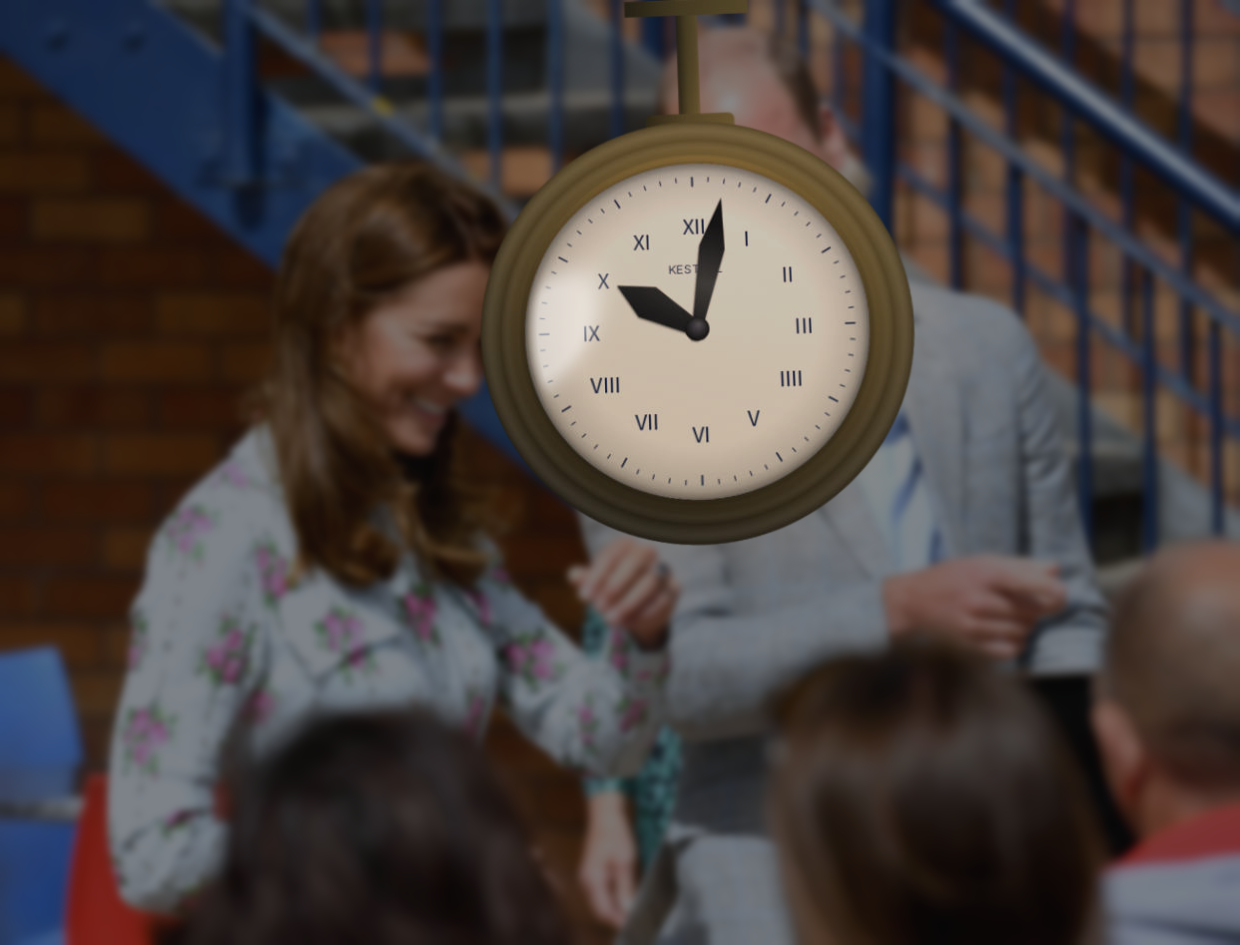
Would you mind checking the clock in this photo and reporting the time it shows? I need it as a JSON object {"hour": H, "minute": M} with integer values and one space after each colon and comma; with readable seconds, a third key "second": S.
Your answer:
{"hour": 10, "minute": 2}
